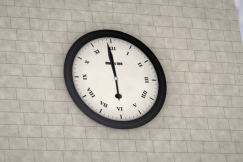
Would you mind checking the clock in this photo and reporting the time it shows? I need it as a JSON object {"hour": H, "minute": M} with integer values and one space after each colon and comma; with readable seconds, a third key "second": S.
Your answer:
{"hour": 5, "minute": 59}
